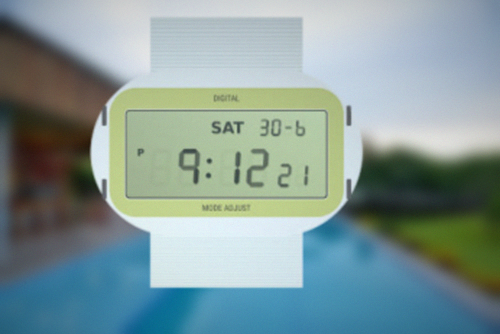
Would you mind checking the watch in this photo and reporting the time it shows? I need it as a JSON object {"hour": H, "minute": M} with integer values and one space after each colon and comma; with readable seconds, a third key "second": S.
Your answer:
{"hour": 9, "minute": 12, "second": 21}
